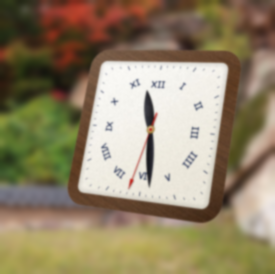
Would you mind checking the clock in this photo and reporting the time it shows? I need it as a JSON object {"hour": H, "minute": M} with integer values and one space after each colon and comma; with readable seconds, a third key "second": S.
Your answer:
{"hour": 11, "minute": 28, "second": 32}
